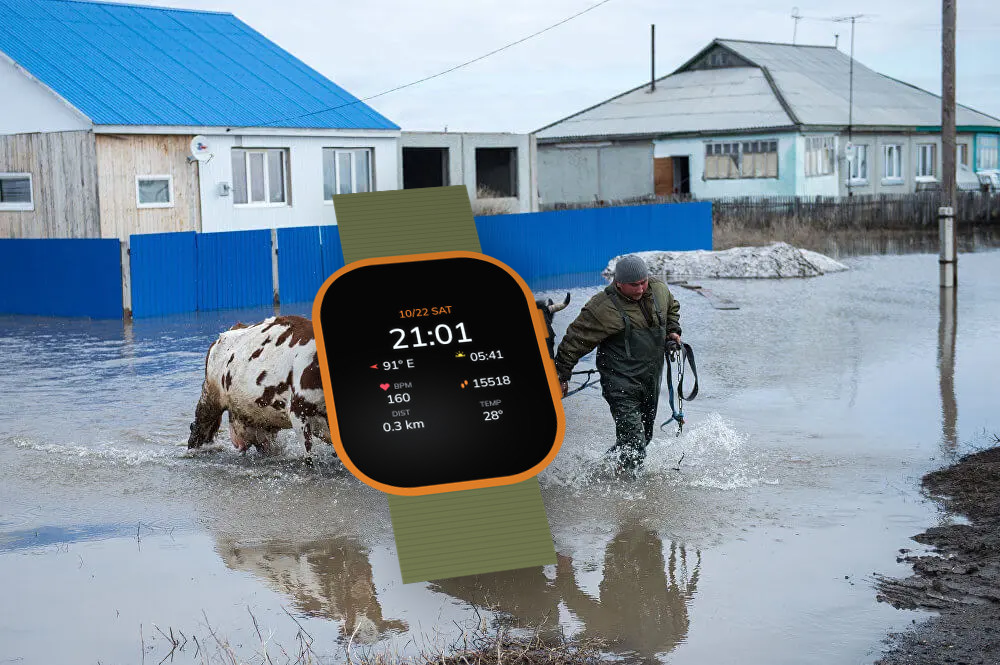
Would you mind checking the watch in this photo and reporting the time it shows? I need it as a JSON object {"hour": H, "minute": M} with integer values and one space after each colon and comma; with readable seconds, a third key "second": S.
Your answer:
{"hour": 21, "minute": 1}
